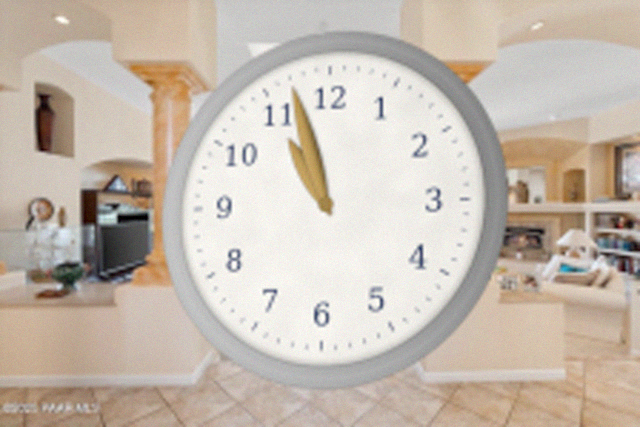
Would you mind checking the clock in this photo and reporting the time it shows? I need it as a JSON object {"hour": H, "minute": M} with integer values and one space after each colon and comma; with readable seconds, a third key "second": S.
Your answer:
{"hour": 10, "minute": 57}
